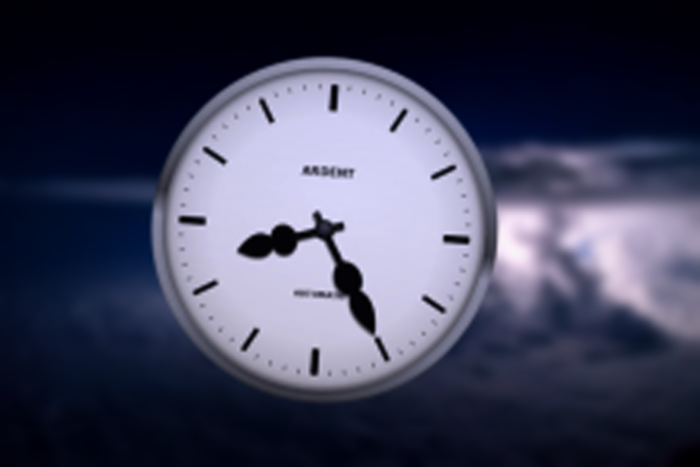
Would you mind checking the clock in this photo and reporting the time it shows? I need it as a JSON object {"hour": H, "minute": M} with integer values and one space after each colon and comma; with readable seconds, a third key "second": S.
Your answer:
{"hour": 8, "minute": 25}
